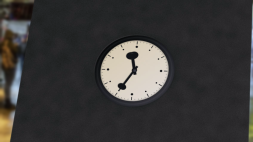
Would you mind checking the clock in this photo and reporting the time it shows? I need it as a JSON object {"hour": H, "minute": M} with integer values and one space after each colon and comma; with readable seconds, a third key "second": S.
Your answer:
{"hour": 11, "minute": 35}
